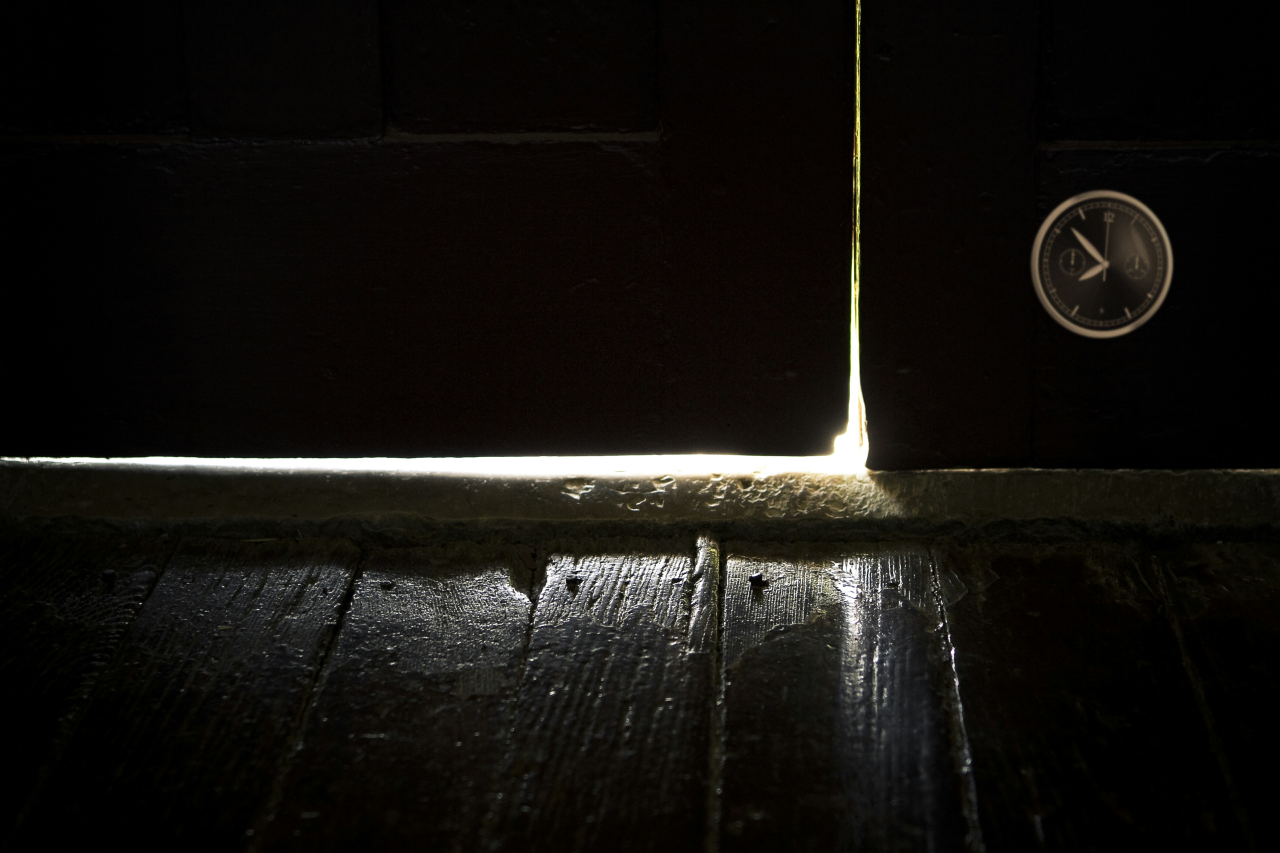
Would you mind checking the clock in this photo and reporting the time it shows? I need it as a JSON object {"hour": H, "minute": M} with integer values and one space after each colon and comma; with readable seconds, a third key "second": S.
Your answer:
{"hour": 7, "minute": 52}
